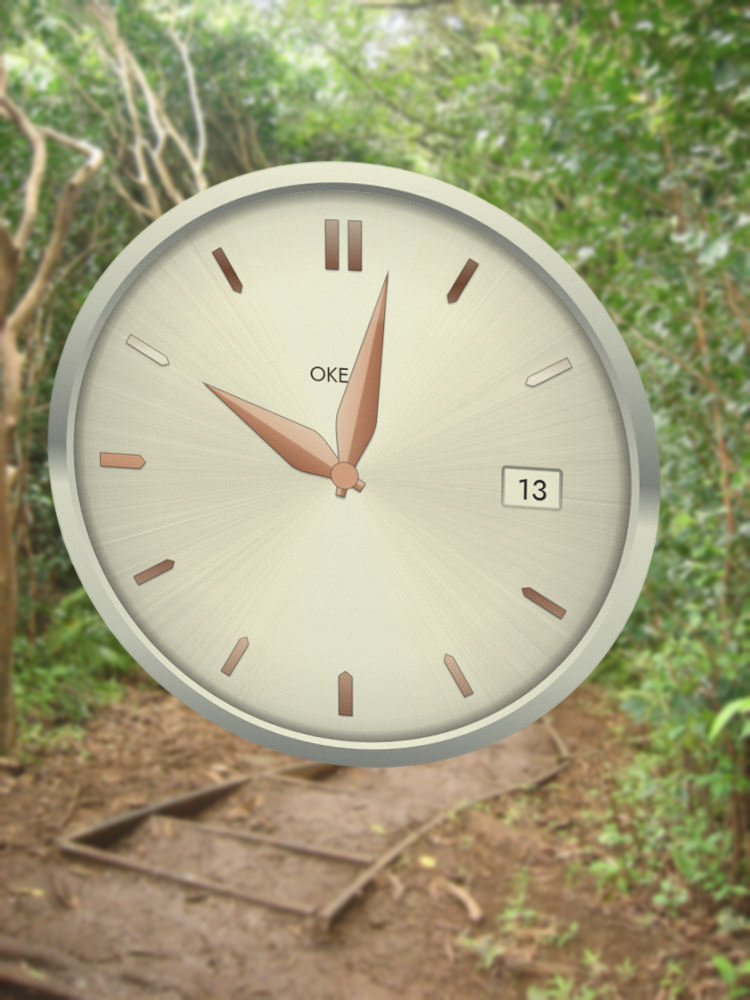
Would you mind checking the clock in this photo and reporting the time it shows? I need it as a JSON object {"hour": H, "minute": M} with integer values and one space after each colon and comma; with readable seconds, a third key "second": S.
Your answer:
{"hour": 10, "minute": 2}
